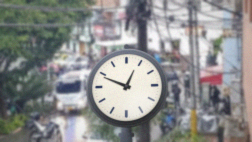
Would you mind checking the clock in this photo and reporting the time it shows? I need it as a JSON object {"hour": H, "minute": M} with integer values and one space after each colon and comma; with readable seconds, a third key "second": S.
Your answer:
{"hour": 12, "minute": 49}
